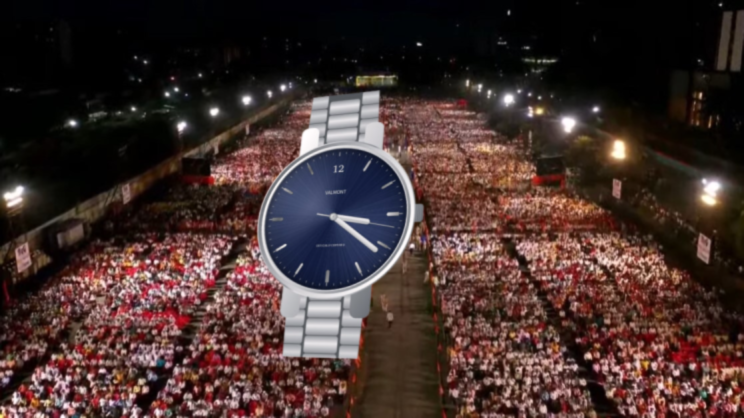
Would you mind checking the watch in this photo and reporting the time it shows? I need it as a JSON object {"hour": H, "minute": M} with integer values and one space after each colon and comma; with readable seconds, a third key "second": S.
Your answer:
{"hour": 3, "minute": 21, "second": 17}
